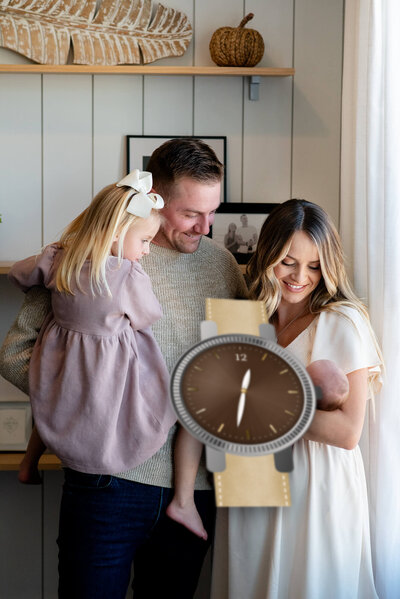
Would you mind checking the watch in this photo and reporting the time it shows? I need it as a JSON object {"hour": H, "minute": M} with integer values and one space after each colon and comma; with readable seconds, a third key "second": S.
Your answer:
{"hour": 12, "minute": 32}
